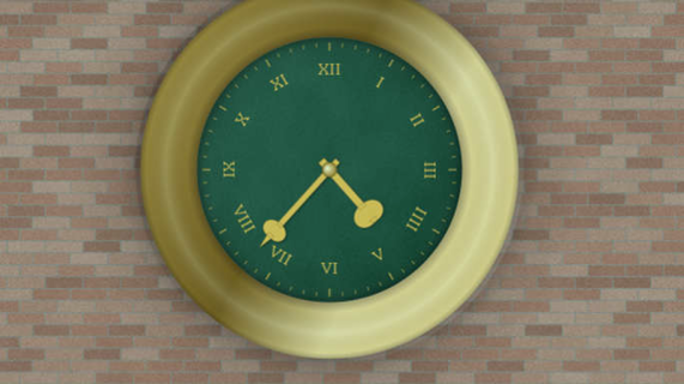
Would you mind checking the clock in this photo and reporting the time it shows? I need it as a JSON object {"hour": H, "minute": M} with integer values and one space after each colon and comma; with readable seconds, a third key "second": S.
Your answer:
{"hour": 4, "minute": 37}
